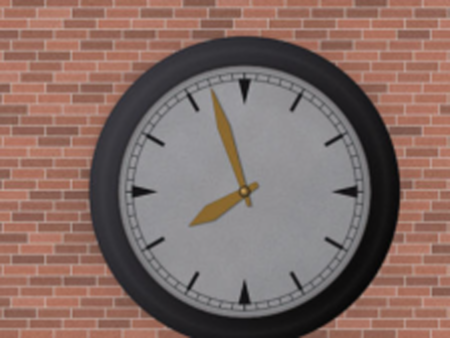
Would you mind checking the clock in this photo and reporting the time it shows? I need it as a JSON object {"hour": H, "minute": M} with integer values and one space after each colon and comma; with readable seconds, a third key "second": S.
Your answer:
{"hour": 7, "minute": 57}
